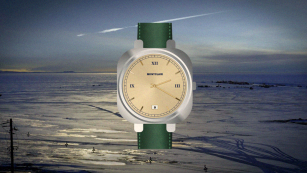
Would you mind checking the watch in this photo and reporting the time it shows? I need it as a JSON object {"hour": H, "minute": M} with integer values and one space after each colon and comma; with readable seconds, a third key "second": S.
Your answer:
{"hour": 2, "minute": 20}
